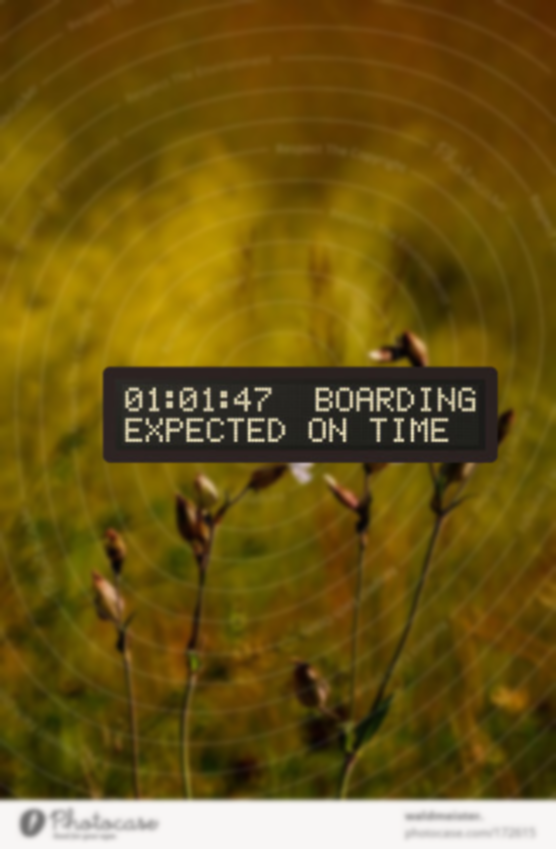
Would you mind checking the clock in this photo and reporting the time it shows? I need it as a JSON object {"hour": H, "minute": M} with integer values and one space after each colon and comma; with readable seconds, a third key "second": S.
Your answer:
{"hour": 1, "minute": 1, "second": 47}
